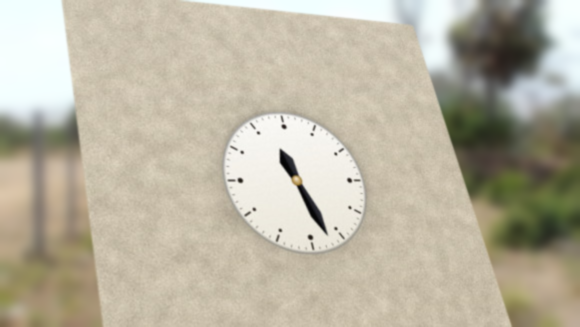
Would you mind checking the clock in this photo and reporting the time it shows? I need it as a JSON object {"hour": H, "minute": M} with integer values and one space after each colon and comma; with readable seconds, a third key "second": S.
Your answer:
{"hour": 11, "minute": 27}
